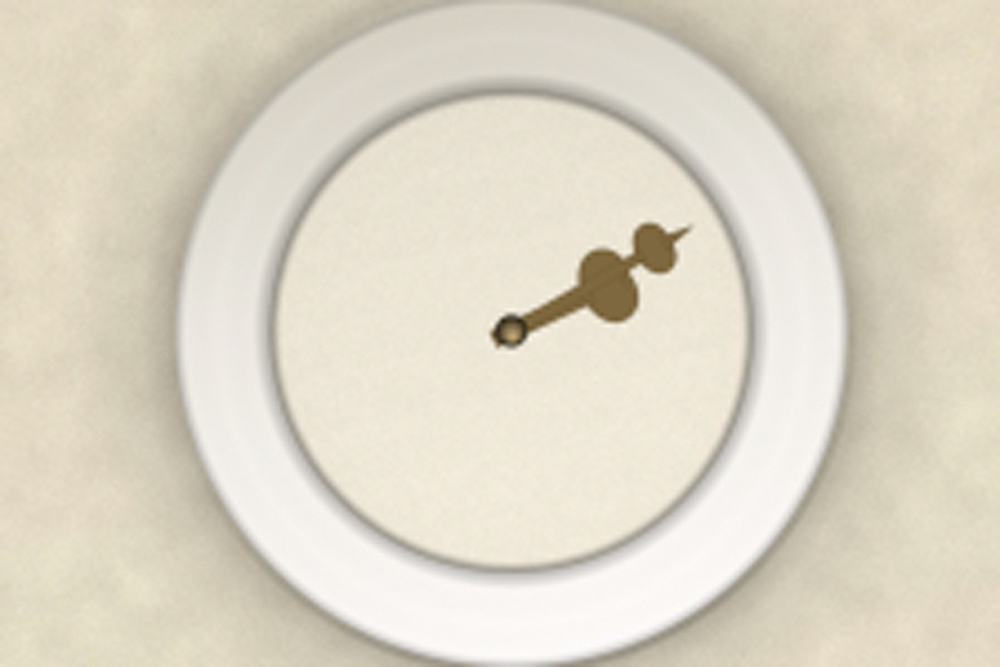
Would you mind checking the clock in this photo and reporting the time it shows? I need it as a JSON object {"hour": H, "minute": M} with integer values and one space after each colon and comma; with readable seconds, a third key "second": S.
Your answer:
{"hour": 2, "minute": 10}
